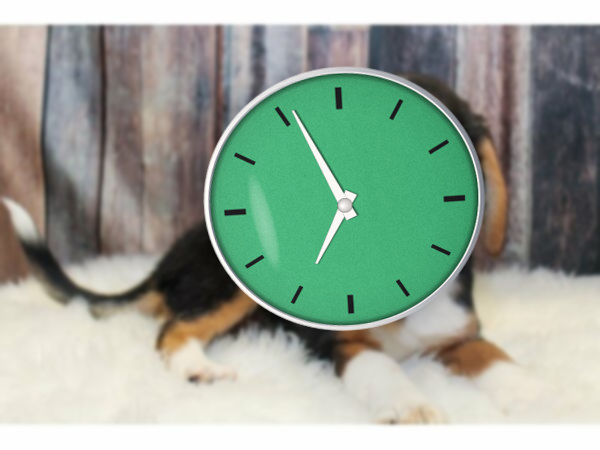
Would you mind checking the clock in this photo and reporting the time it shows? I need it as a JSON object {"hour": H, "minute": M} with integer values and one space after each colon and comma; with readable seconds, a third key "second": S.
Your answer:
{"hour": 6, "minute": 56}
